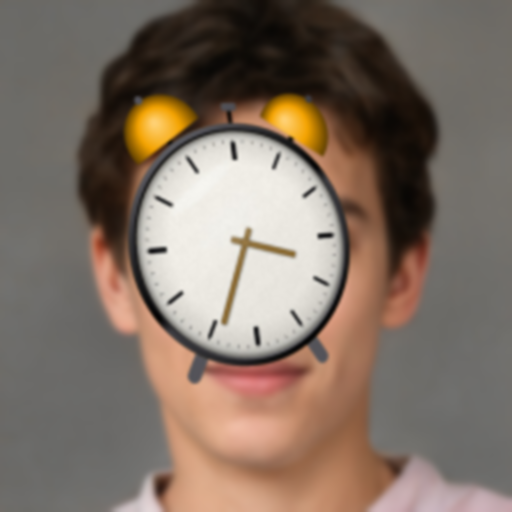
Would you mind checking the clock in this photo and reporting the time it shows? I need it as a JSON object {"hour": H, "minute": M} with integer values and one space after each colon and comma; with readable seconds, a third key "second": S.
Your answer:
{"hour": 3, "minute": 34}
